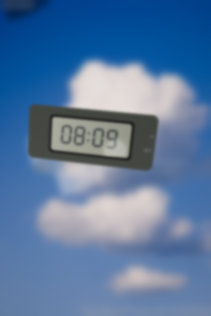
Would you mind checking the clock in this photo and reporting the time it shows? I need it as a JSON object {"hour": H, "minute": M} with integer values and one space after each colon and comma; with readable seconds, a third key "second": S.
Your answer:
{"hour": 8, "minute": 9}
